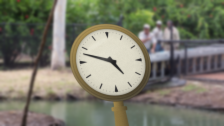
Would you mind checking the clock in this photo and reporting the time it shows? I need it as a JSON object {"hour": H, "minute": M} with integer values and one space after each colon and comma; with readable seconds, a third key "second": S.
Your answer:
{"hour": 4, "minute": 48}
